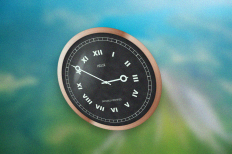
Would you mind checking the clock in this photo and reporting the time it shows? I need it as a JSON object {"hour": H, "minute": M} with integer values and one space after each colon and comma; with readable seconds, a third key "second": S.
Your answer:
{"hour": 2, "minute": 51}
